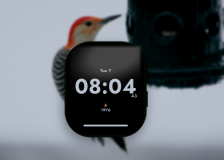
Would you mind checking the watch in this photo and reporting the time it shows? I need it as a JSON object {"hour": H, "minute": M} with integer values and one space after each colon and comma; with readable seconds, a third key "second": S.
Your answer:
{"hour": 8, "minute": 4}
